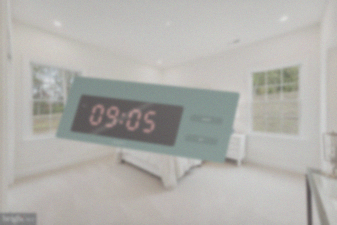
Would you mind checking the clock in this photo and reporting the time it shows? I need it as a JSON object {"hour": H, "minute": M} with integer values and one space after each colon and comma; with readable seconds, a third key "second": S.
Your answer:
{"hour": 9, "minute": 5}
